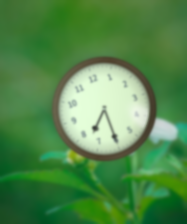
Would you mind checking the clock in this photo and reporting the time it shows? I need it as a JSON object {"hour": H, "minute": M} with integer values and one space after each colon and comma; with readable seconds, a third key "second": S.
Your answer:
{"hour": 7, "minute": 30}
